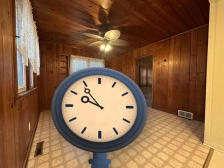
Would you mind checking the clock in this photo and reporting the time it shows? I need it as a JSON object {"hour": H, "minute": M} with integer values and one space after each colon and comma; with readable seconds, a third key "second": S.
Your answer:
{"hour": 9, "minute": 54}
